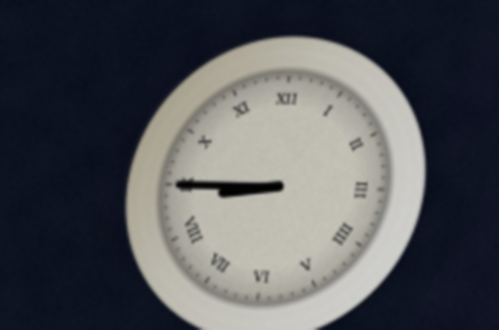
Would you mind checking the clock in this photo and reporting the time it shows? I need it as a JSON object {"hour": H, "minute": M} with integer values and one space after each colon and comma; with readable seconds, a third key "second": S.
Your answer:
{"hour": 8, "minute": 45}
